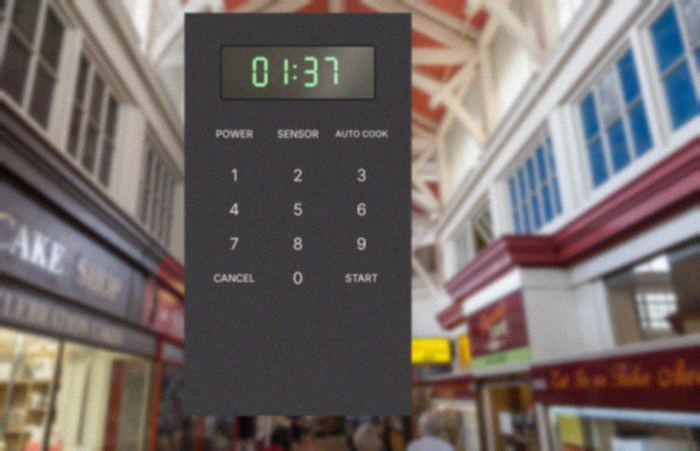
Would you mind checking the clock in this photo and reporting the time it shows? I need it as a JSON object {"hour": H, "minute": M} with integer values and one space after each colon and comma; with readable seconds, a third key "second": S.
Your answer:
{"hour": 1, "minute": 37}
